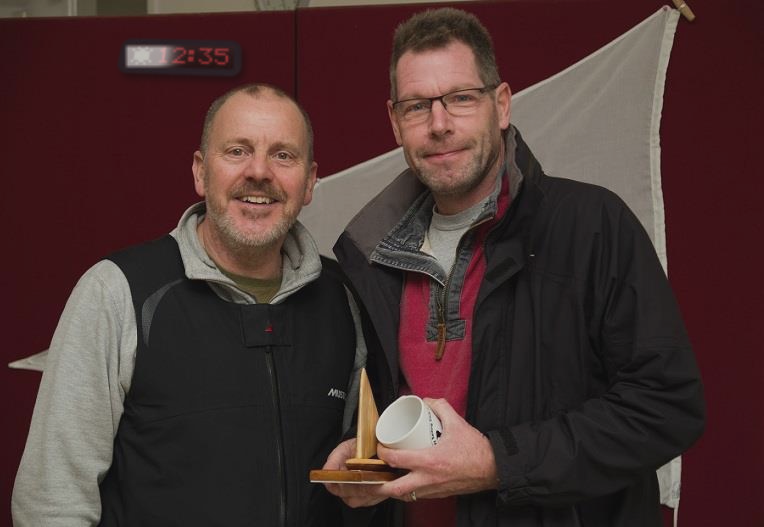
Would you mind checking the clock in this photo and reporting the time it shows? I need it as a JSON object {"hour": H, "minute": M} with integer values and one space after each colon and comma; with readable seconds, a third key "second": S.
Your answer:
{"hour": 12, "minute": 35}
